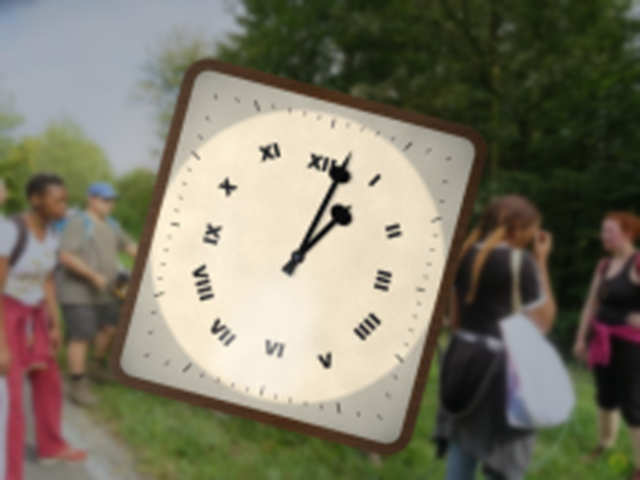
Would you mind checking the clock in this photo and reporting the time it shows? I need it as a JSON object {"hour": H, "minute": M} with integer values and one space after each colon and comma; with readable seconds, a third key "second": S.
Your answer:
{"hour": 1, "minute": 2}
